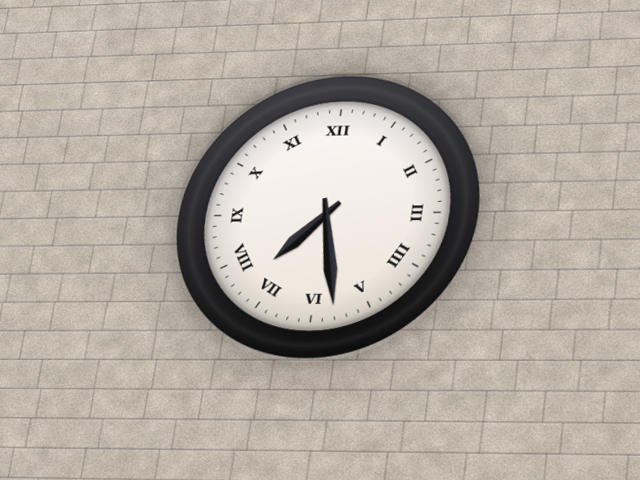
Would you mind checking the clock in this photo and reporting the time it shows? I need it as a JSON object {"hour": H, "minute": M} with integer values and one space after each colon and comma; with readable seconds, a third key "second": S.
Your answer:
{"hour": 7, "minute": 28}
